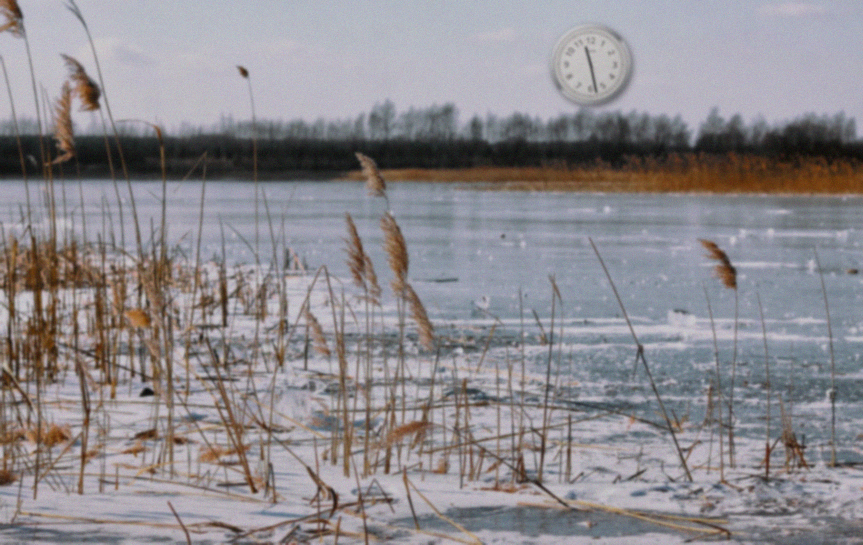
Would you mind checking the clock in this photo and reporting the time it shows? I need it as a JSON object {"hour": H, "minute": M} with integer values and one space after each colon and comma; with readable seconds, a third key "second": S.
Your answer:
{"hour": 11, "minute": 28}
